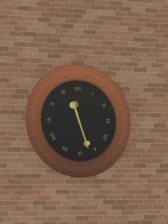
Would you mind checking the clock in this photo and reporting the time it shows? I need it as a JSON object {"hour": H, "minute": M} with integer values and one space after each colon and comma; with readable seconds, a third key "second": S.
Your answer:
{"hour": 11, "minute": 27}
